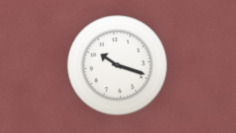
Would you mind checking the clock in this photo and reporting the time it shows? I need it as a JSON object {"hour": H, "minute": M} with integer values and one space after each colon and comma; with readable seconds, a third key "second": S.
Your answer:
{"hour": 10, "minute": 19}
